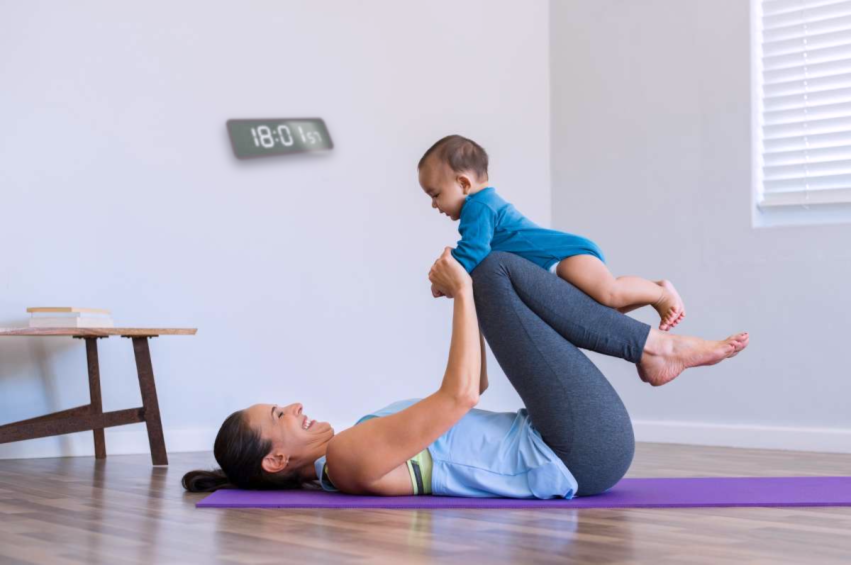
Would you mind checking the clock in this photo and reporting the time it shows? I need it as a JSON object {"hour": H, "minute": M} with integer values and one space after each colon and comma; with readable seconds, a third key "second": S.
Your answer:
{"hour": 18, "minute": 1}
